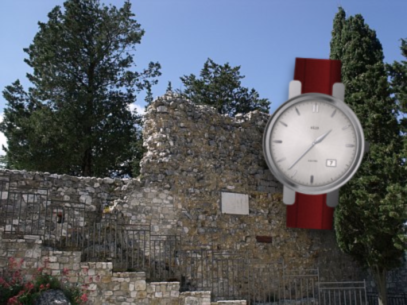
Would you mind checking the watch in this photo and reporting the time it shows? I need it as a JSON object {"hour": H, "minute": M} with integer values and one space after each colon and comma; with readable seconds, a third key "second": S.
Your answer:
{"hour": 1, "minute": 37}
